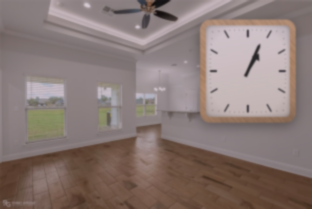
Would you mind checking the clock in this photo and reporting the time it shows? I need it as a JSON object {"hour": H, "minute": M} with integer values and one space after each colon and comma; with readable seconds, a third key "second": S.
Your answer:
{"hour": 1, "minute": 4}
